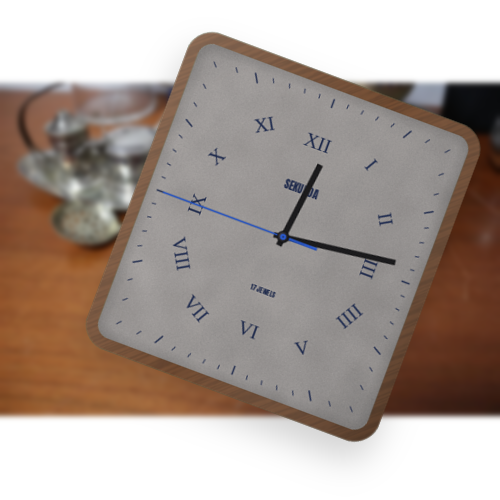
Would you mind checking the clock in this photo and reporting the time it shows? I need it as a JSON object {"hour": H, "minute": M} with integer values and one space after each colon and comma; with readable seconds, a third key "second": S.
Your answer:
{"hour": 12, "minute": 13, "second": 45}
